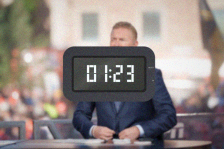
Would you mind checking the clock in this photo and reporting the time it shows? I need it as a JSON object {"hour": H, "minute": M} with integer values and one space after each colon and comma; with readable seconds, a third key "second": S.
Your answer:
{"hour": 1, "minute": 23}
